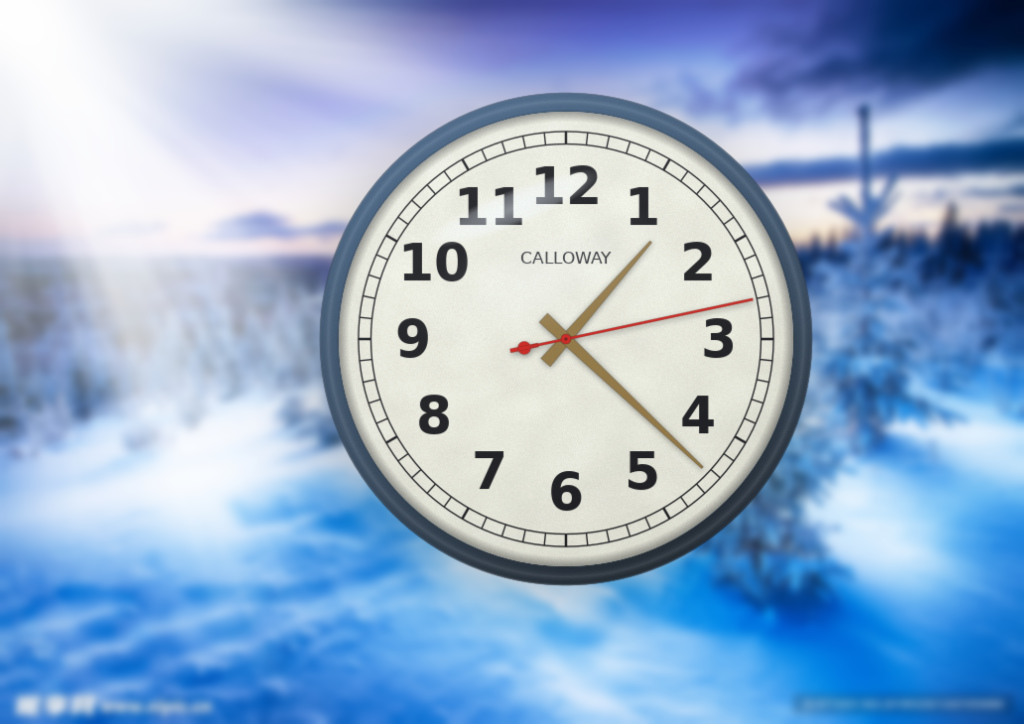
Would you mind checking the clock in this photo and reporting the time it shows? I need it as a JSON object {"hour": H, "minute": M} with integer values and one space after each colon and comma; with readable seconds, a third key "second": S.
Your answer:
{"hour": 1, "minute": 22, "second": 13}
